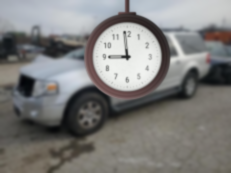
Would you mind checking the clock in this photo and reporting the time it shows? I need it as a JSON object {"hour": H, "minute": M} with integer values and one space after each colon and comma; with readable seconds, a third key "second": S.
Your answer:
{"hour": 8, "minute": 59}
